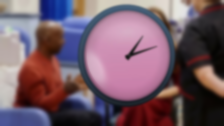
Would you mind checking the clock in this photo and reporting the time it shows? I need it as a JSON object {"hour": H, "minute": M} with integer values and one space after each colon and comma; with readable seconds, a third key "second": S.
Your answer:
{"hour": 1, "minute": 12}
